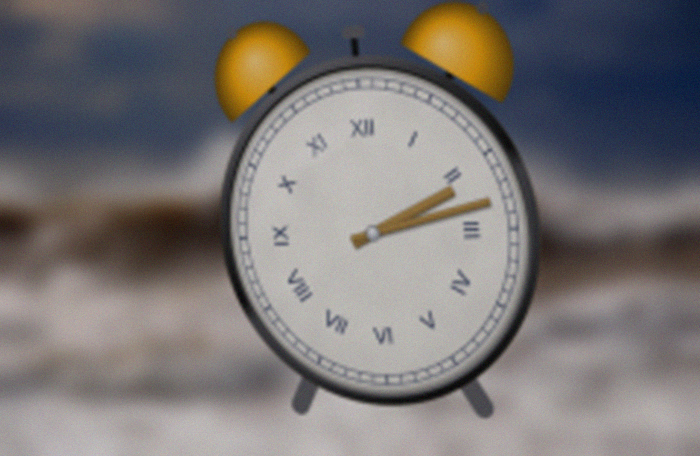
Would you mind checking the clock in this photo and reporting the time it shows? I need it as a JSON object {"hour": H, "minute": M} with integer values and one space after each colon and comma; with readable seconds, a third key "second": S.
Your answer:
{"hour": 2, "minute": 13}
